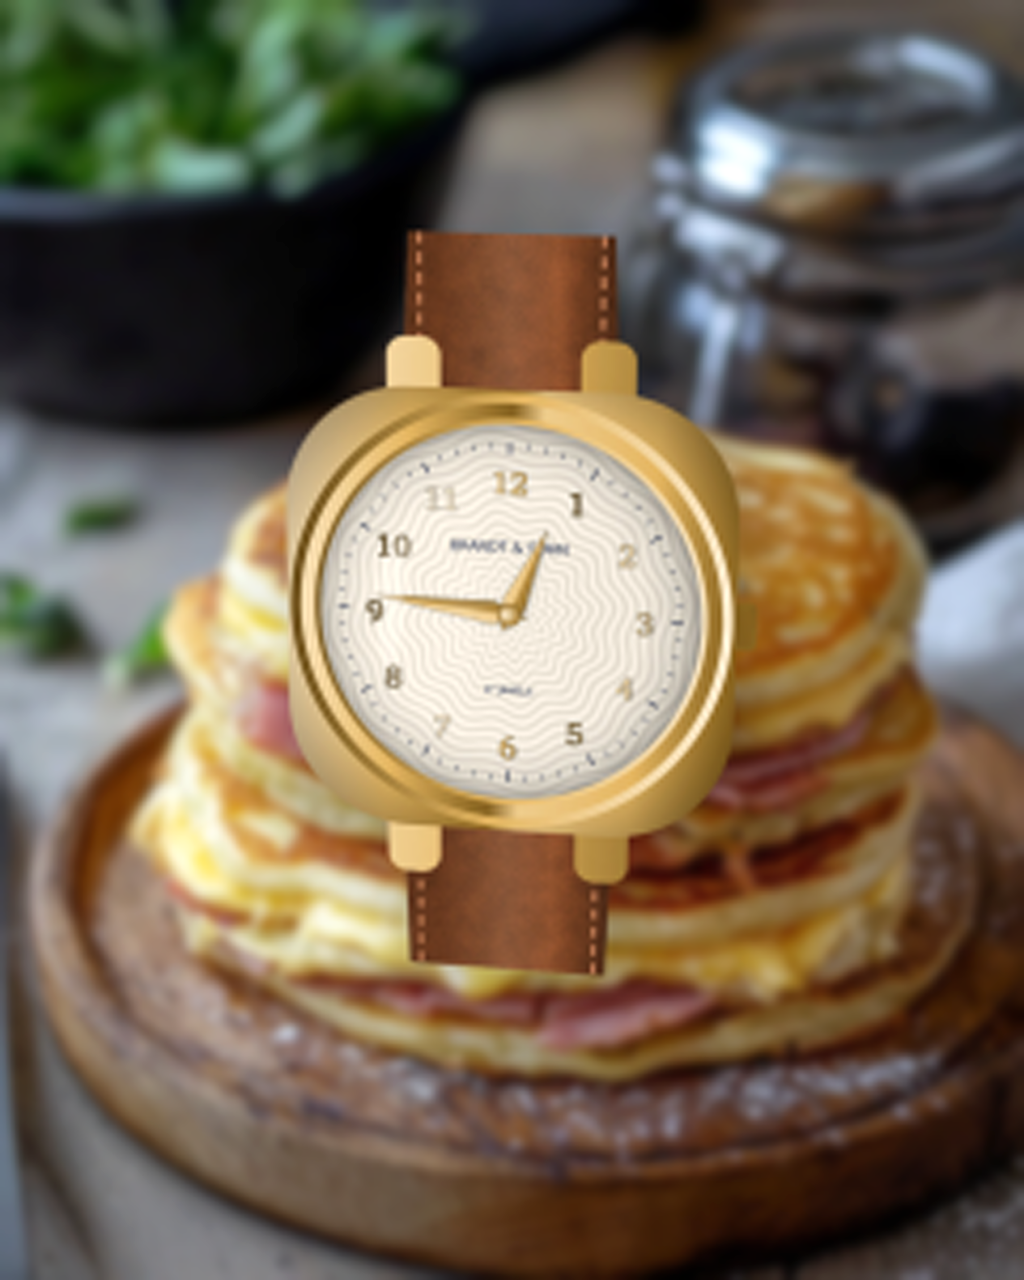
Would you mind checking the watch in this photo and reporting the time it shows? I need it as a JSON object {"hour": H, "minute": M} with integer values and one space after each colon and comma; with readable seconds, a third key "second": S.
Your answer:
{"hour": 12, "minute": 46}
